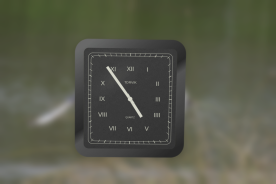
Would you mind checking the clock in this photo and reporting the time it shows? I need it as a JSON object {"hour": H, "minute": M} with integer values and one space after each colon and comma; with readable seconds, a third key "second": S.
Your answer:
{"hour": 4, "minute": 54}
